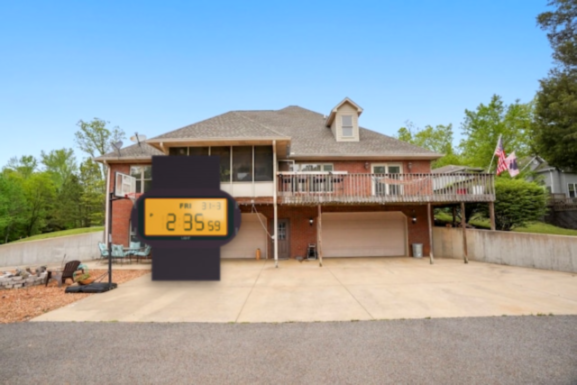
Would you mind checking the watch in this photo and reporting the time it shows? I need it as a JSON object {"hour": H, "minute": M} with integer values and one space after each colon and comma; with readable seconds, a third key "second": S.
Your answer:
{"hour": 2, "minute": 35, "second": 59}
